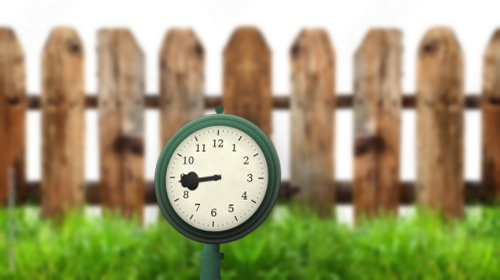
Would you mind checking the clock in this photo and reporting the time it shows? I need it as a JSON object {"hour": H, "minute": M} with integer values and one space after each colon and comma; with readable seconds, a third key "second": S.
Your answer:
{"hour": 8, "minute": 44}
